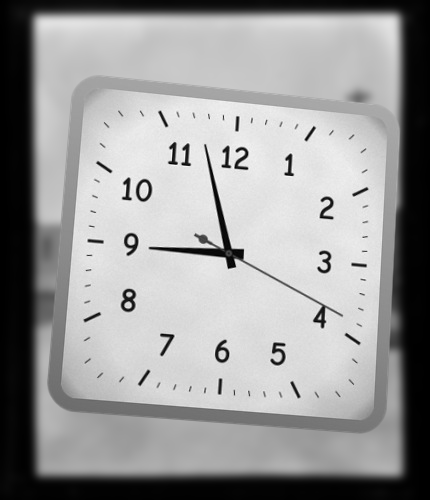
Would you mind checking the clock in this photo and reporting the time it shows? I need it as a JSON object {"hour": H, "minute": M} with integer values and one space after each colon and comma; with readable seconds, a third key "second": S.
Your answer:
{"hour": 8, "minute": 57, "second": 19}
